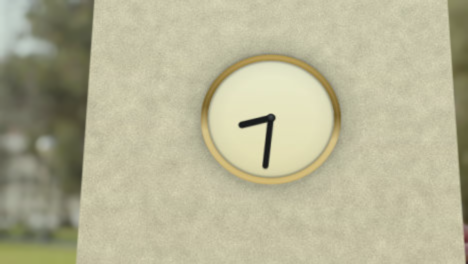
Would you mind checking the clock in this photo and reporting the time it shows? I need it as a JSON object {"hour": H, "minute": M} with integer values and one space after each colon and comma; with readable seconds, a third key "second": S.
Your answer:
{"hour": 8, "minute": 31}
